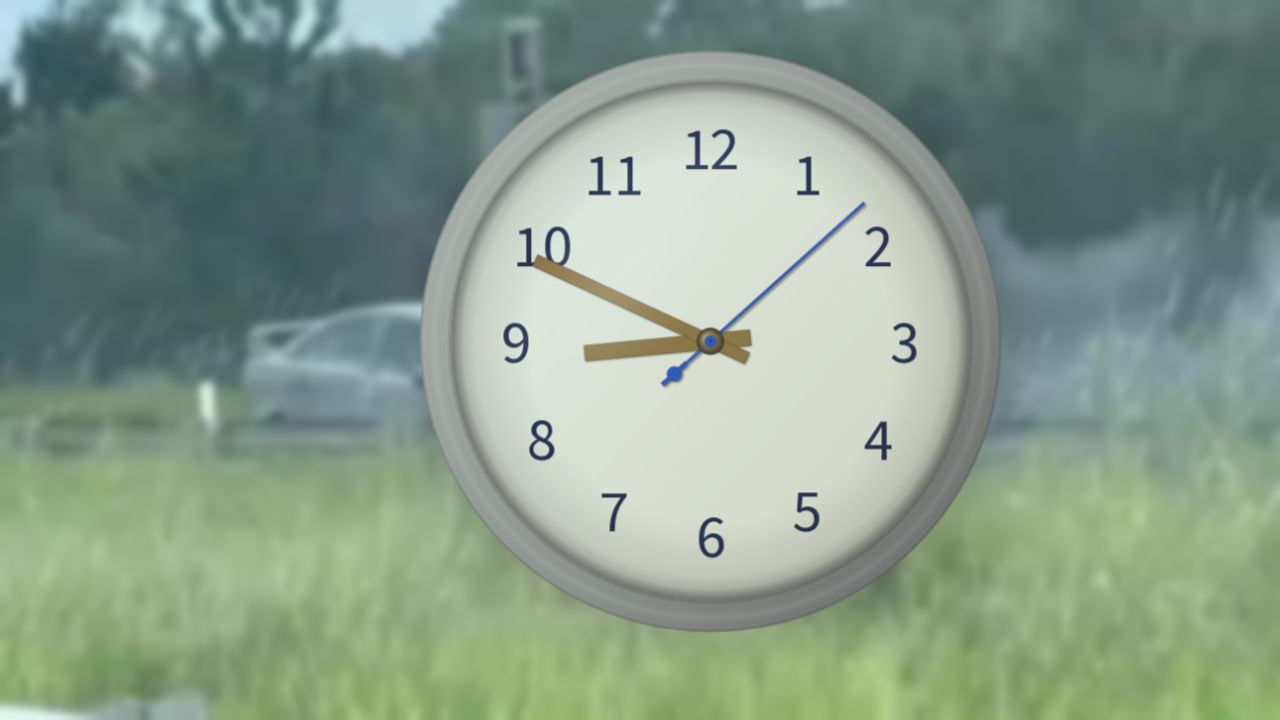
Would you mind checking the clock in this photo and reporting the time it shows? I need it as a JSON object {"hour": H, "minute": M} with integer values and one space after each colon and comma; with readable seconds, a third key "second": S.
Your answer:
{"hour": 8, "minute": 49, "second": 8}
